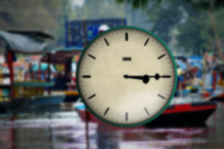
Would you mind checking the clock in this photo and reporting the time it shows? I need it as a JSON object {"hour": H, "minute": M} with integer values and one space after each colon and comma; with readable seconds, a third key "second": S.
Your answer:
{"hour": 3, "minute": 15}
